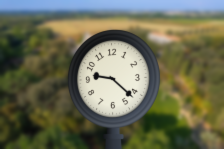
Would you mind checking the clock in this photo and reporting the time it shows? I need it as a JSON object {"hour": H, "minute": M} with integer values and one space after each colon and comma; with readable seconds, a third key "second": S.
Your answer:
{"hour": 9, "minute": 22}
